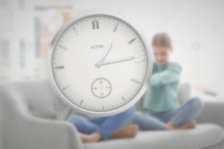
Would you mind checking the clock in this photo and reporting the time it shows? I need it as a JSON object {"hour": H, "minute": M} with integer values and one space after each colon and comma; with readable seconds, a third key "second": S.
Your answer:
{"hour": 1, "minute": 14}
